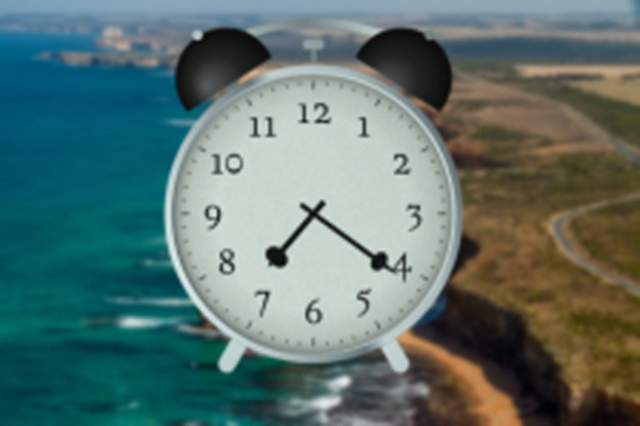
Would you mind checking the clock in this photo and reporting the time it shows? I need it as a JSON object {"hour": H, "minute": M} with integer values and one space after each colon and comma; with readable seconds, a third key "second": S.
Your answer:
{"hour": 7, "minute": 21}
